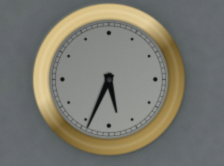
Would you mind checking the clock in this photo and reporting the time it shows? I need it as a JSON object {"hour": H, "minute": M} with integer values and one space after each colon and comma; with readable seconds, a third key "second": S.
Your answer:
{"hour": 5, "minute": 34}
